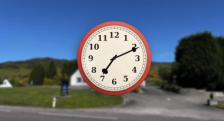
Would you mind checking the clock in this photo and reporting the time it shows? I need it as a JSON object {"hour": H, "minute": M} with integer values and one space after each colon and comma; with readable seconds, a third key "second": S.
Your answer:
{"hour": 7, "minute": 11}
